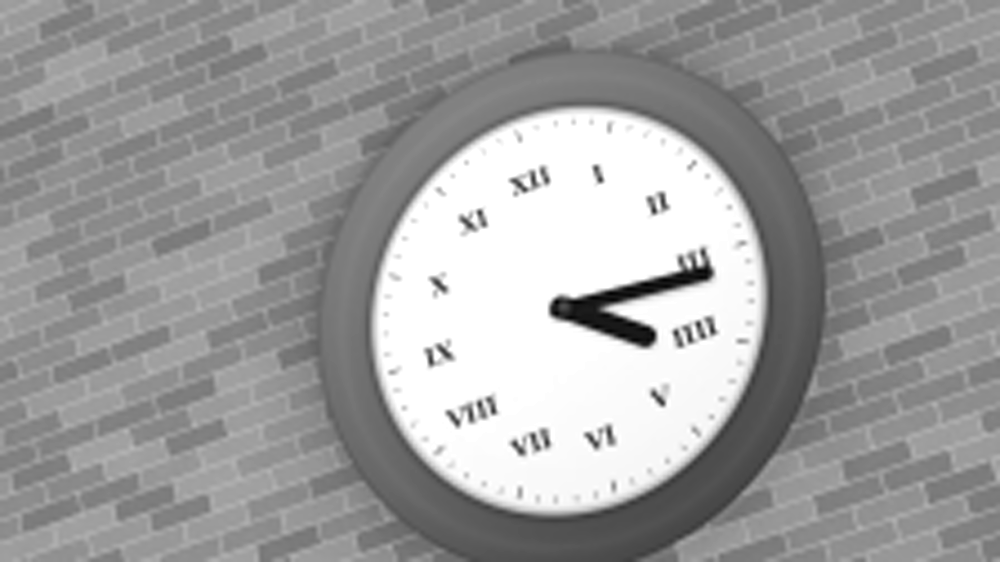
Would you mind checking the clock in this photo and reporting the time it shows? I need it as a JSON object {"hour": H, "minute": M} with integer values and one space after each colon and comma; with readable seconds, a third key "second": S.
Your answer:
{"hour": 4, "minute": 16}
